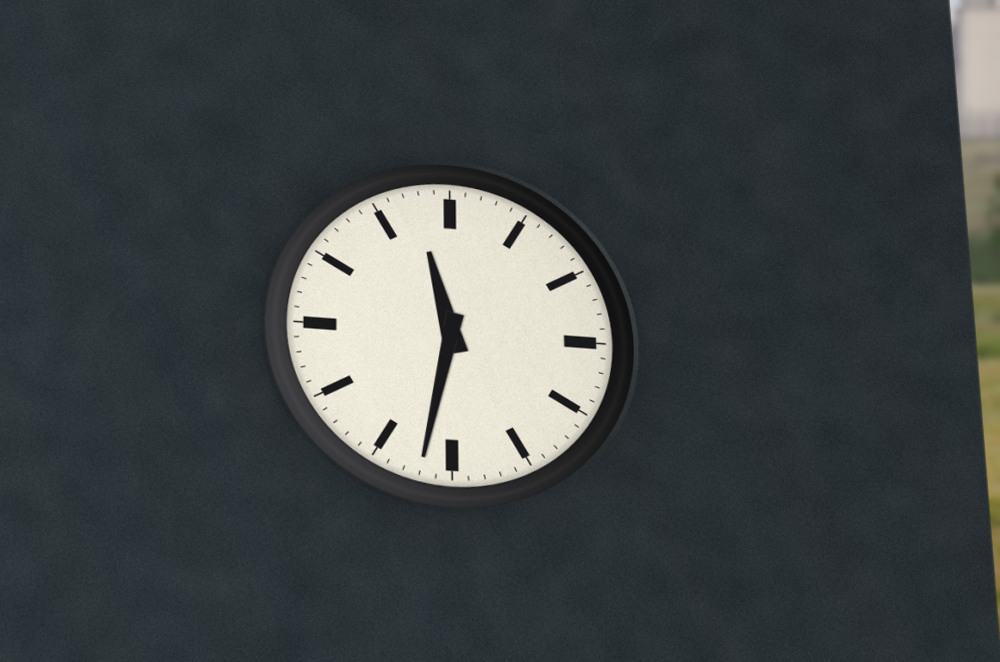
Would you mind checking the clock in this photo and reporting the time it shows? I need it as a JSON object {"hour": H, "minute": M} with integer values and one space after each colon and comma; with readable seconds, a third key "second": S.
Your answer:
{"hour": 11, "minute": 32}
